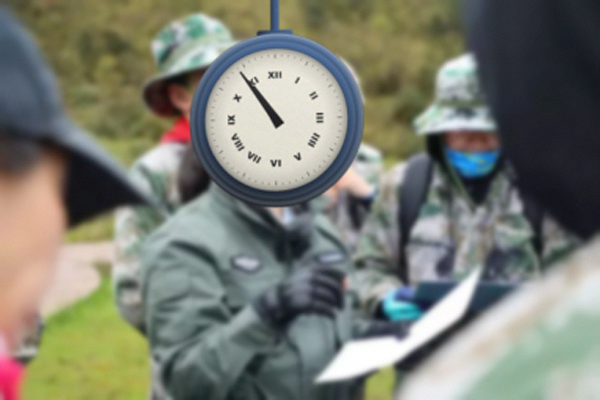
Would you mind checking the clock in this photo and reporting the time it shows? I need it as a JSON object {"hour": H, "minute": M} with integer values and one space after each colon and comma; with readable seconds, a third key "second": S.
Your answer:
{"hour": 10, "minute": 54}
